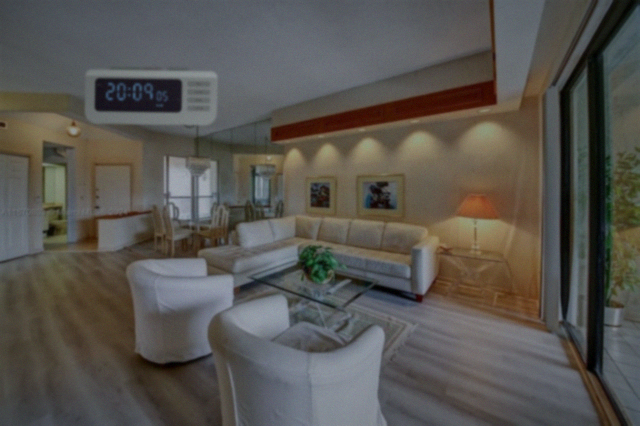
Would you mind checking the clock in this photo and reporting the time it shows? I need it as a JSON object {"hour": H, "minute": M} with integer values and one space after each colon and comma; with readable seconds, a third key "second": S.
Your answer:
{"hour": 20, "minute": 9}
